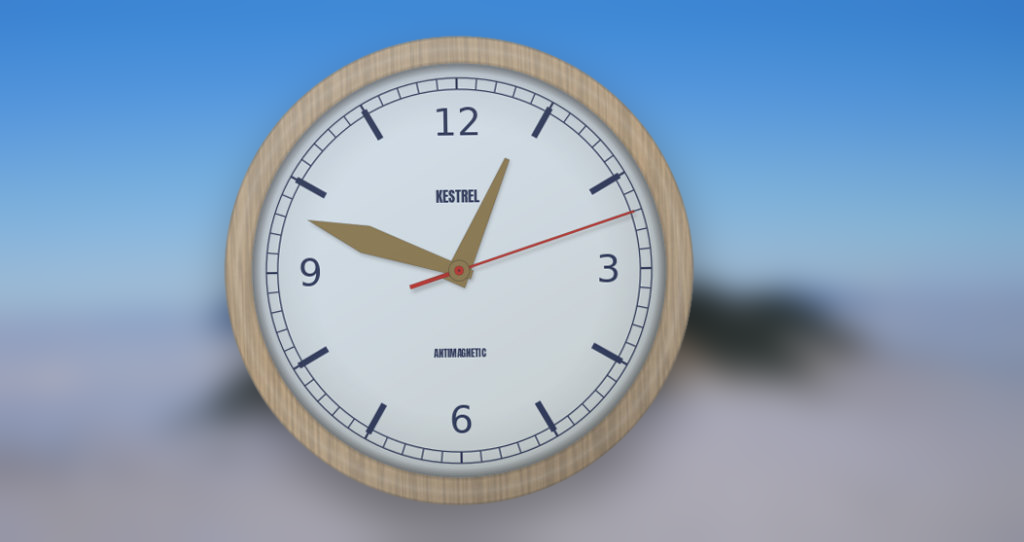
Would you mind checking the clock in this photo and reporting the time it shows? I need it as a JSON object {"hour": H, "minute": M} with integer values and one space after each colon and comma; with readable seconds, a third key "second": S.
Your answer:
{"hour": 12, "minute": 48, "second": 12}
